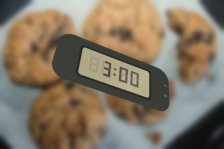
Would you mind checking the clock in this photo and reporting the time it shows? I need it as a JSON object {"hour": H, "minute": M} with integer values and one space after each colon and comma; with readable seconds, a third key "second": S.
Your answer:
{"hour": 3, "minute": 0}
